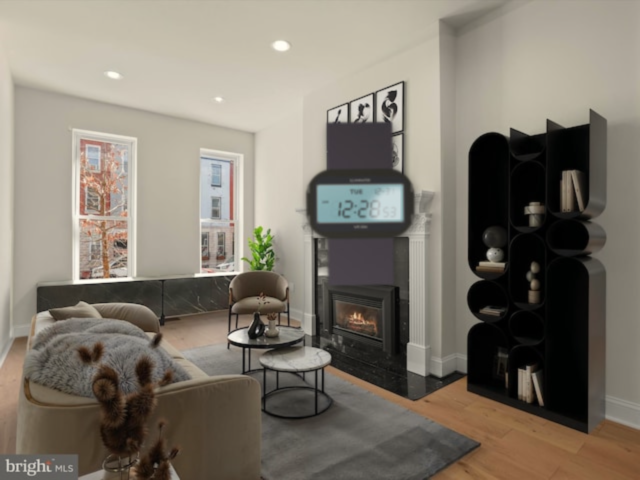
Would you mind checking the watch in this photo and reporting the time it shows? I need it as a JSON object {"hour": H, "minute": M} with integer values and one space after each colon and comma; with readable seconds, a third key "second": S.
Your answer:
{"hour": 12, "minute": 28}
